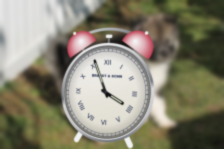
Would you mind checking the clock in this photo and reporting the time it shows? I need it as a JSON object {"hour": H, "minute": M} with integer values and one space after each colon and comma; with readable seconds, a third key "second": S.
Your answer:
{"hour": 3, "minute": 56}
